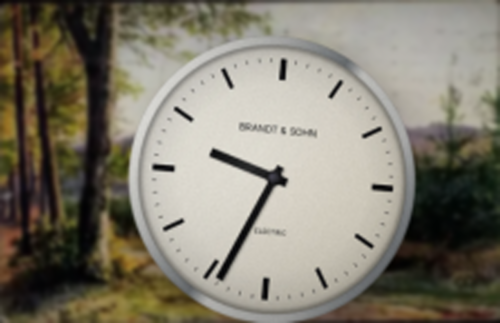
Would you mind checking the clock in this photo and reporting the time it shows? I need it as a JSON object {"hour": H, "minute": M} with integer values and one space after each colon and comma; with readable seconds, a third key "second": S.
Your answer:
{"hour": 9, "minute": 34}
